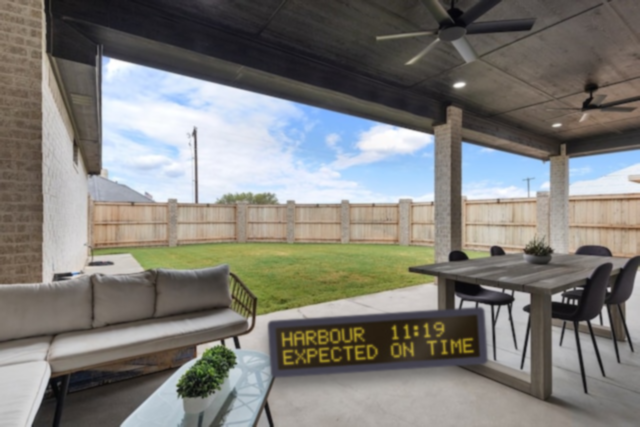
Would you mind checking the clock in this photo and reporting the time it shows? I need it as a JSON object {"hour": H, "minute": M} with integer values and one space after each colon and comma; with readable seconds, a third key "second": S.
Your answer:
{"hour": 11, "minute": 19}
